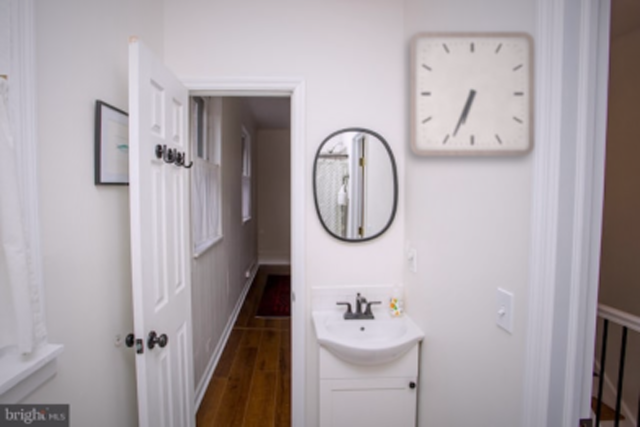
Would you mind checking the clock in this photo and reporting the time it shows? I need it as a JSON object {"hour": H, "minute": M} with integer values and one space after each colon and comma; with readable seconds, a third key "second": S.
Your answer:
{"hour": 6, "minute": 34}
